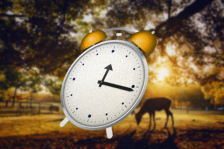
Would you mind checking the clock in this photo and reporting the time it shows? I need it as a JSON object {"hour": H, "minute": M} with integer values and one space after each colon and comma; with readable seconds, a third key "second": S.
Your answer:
{"hour": 12, "minute": 16}
